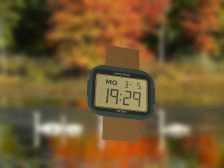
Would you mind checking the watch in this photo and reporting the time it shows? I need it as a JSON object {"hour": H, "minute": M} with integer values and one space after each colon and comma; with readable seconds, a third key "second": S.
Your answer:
{"hour": 19, "minute": 29}
